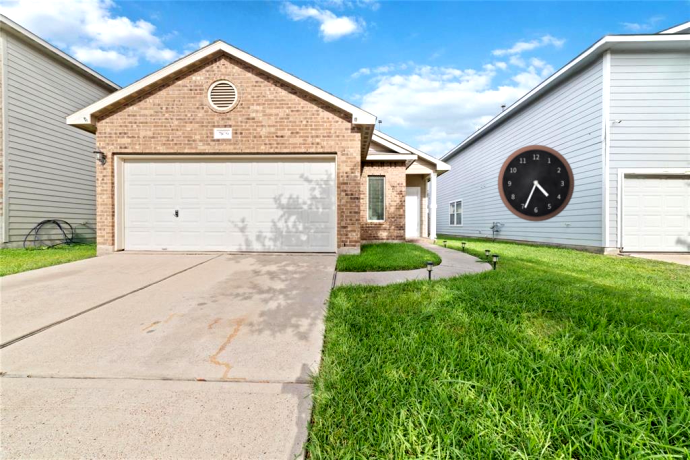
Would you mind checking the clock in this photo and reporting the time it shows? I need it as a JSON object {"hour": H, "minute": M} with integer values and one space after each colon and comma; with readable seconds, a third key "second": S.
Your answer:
{"hour": 4, "minute": 34}
